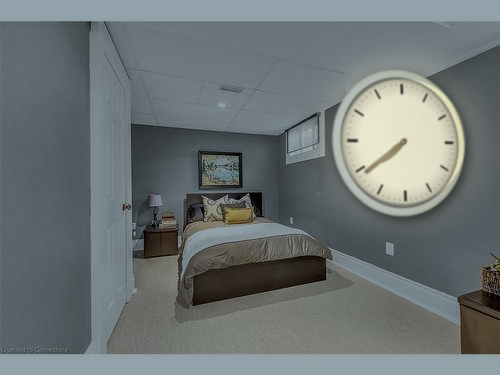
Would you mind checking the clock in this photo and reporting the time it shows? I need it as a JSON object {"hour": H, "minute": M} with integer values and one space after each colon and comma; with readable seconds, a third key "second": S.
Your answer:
{"hour": 7, "minute": 39}
